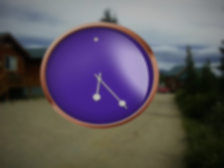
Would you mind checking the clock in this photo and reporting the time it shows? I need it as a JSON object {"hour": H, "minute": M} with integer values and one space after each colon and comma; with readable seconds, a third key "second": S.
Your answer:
{"hour": 6, "minute": 24}
